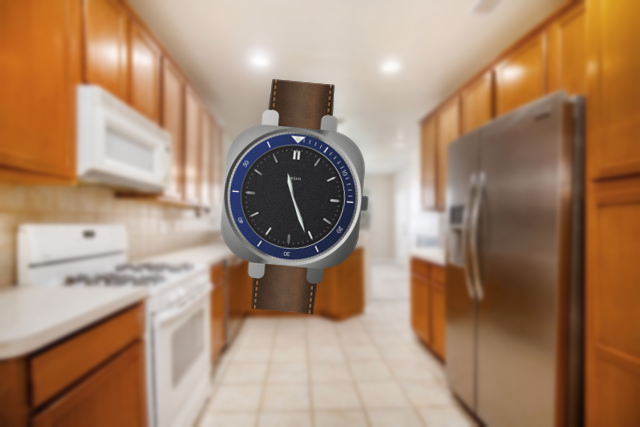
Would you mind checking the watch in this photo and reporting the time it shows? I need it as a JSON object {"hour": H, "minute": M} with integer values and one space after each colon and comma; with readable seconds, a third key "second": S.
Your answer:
{"hour": 11, "minute": 26}
